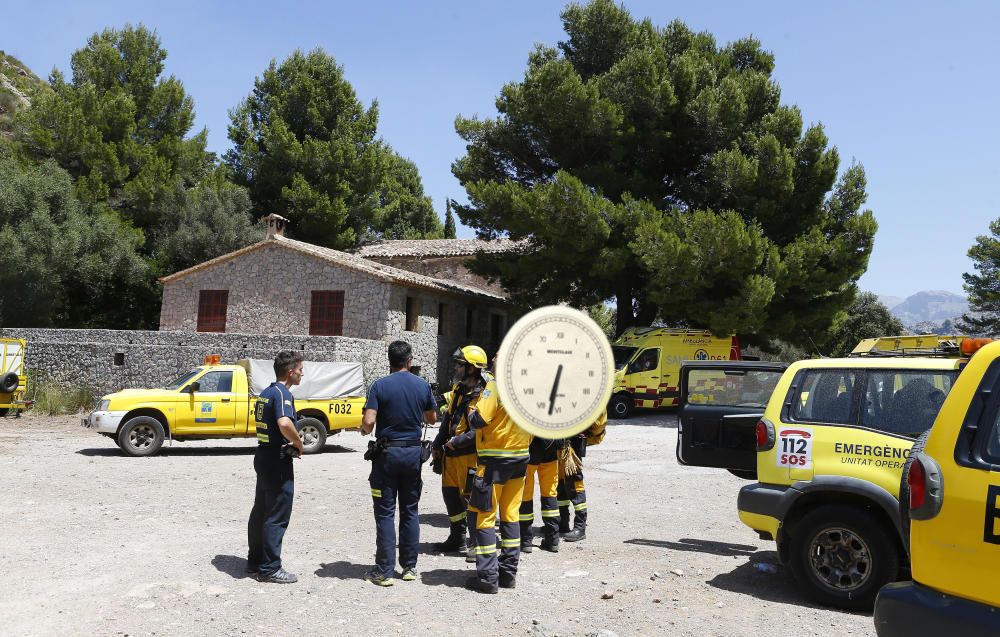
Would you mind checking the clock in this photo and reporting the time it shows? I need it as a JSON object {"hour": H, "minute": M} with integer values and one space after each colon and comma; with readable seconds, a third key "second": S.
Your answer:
{"hour": 6, "minute": 32}
